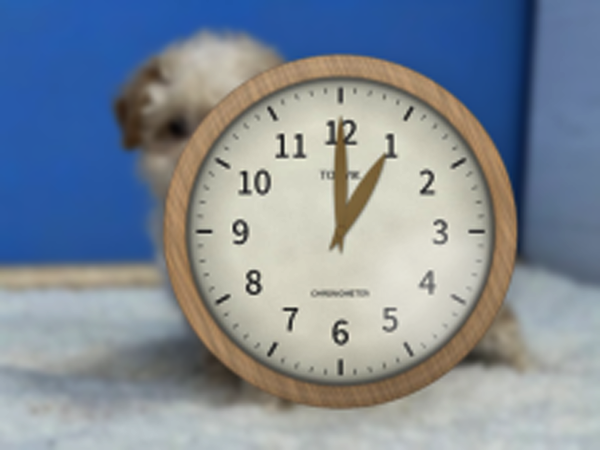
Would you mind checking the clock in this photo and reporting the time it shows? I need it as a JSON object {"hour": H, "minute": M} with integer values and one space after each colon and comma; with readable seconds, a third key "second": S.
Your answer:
{"hour": 1, "minute": 0}
